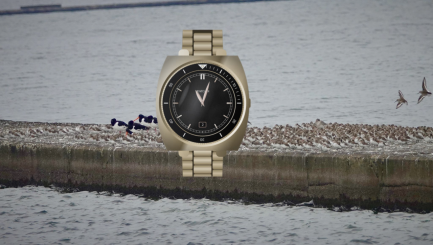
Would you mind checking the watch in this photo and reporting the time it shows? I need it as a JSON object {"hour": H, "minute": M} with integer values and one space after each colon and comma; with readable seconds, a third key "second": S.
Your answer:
{"hour": 11, "minute": 3}
